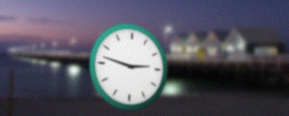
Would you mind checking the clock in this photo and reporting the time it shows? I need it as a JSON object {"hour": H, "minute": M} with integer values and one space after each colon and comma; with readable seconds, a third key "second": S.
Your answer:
{"hour": 2, "minute": 47}
